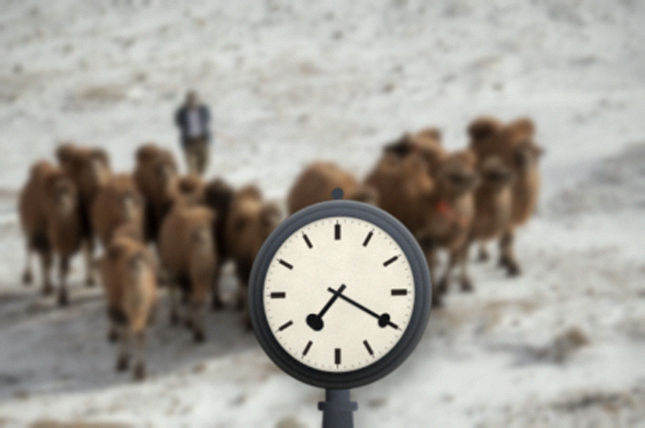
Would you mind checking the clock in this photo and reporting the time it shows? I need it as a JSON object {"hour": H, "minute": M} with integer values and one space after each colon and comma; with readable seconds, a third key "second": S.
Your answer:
{"hour": 7, "minute": 20}
